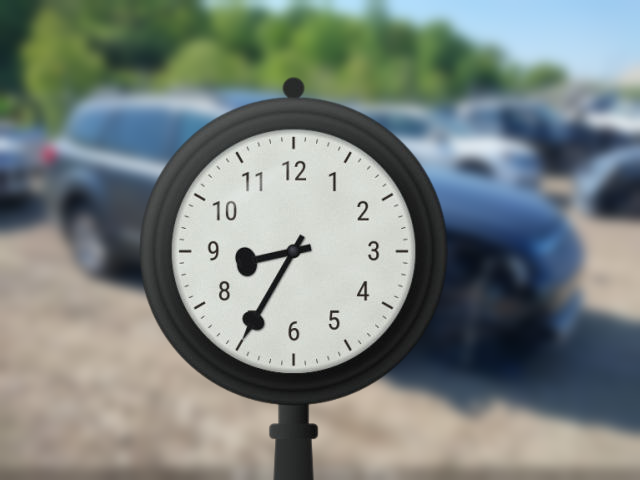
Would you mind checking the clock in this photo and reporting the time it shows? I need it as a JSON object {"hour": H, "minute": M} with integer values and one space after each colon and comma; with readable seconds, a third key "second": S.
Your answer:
{"hour": 8, "minute": 35}
